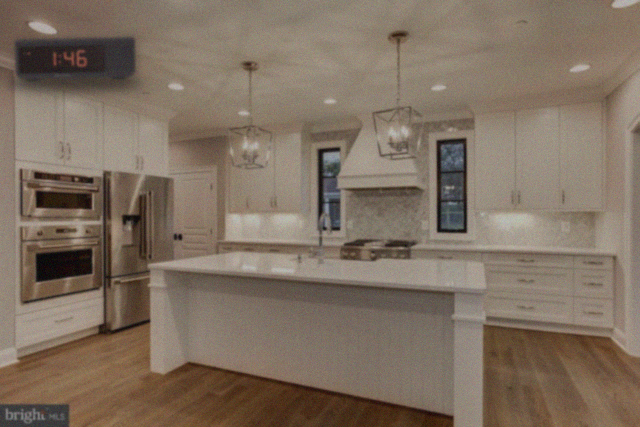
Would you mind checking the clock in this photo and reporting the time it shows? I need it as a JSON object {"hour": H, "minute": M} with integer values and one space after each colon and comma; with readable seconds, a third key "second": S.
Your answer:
{"hour": 1, "minute": 46}
